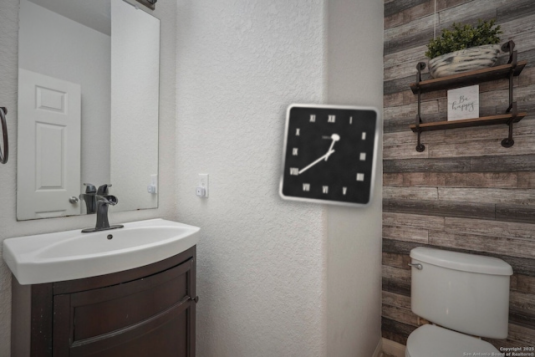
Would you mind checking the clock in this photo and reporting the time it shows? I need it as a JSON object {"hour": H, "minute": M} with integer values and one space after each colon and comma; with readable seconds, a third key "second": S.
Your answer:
{"hour": 12, "minute": 39}
